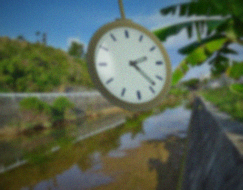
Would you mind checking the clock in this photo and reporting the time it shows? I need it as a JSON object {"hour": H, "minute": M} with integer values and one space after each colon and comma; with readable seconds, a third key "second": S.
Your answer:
{"hour": 2, "minute": 23}
